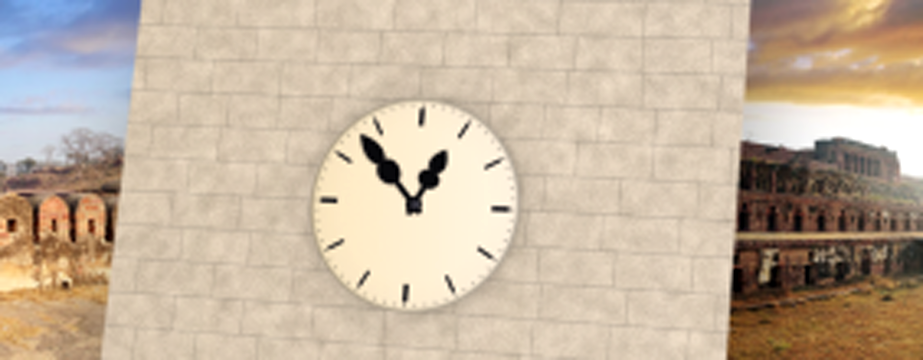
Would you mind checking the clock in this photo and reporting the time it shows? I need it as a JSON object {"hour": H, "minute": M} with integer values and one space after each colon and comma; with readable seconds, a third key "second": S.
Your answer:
{"hour": 12, "minute": 53}
